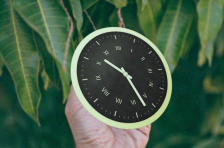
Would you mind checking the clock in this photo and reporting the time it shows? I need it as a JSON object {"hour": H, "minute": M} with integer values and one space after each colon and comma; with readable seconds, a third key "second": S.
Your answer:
{"hour": 10, "minute": 27}
